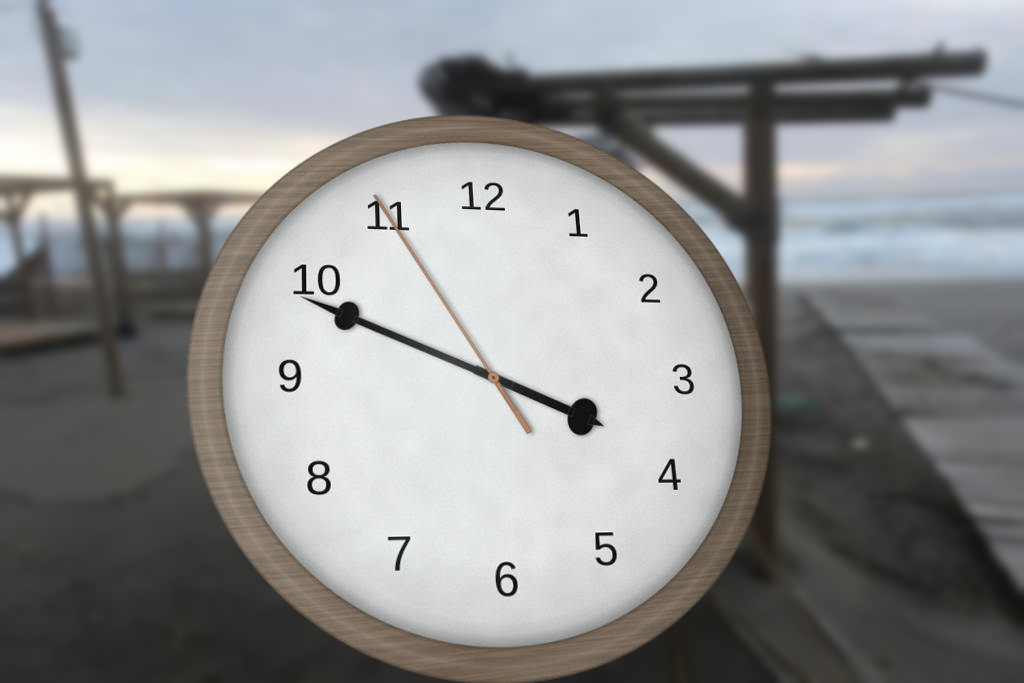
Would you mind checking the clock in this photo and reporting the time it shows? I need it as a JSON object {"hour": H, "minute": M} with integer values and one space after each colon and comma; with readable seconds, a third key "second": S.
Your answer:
{"hour": 3, "minute": 48, "second": 55}
